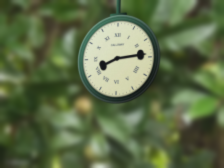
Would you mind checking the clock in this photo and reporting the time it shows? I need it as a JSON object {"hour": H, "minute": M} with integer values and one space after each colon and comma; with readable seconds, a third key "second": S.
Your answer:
{"hour": 8, "minute": 14}
